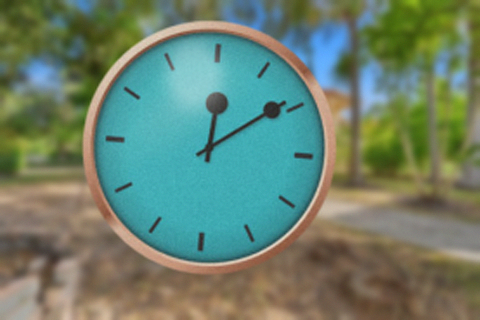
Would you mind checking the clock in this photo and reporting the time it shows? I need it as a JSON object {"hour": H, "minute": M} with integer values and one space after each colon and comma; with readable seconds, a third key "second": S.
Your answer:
{"hour": 12, "minute": 9}
